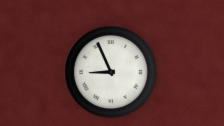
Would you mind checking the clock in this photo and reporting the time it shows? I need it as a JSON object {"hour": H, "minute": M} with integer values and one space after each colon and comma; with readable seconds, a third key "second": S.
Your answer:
{"hour": 8, "minute": 56}
